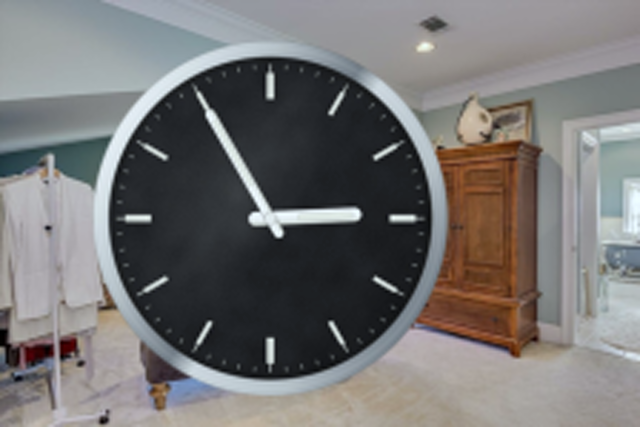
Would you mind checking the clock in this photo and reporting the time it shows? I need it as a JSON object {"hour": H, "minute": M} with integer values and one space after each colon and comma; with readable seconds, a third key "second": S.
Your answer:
{"hour": 2, "minute": 55}
